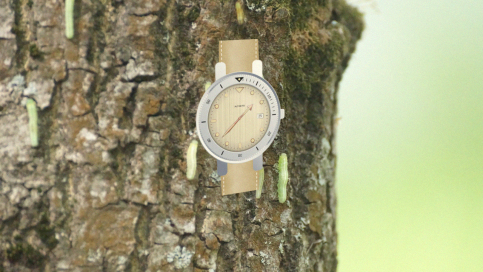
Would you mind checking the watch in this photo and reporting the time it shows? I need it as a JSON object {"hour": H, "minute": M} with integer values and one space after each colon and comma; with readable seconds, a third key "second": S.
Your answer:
{"hour": 1, "minute": 38}
